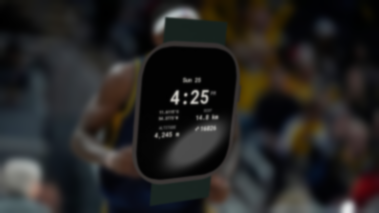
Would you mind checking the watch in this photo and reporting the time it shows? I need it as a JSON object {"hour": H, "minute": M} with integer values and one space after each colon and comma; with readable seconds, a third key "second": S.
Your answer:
{"hour": 4, "minute": 25}
